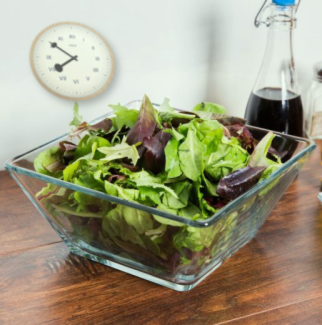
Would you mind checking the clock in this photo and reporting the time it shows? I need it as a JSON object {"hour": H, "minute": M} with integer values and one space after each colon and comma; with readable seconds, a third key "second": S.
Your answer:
{"hour": 7, "minute": 51}
